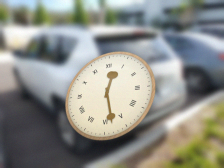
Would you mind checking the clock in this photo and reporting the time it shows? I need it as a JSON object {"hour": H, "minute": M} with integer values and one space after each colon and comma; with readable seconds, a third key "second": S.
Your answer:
{"hour": 12, "minute": 28}
